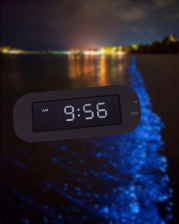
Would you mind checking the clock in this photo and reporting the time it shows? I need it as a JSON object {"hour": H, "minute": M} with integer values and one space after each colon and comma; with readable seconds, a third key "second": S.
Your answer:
{"hour": 9, "minute": 56}
